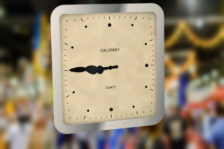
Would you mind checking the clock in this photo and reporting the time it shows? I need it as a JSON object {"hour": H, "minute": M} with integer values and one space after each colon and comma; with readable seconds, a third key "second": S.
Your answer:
{"hour": 8, "minute": 45}
